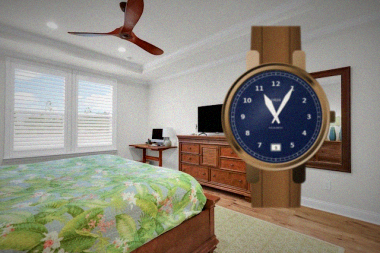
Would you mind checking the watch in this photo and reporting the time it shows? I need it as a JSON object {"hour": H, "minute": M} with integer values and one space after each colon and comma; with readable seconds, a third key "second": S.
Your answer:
{"hour": 11, "minute": 5}
